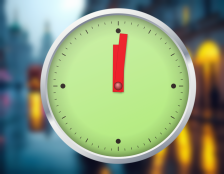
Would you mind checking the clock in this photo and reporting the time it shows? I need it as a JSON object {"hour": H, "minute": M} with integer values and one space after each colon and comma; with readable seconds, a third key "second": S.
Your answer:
{"hour": 12, "minute": 1}
